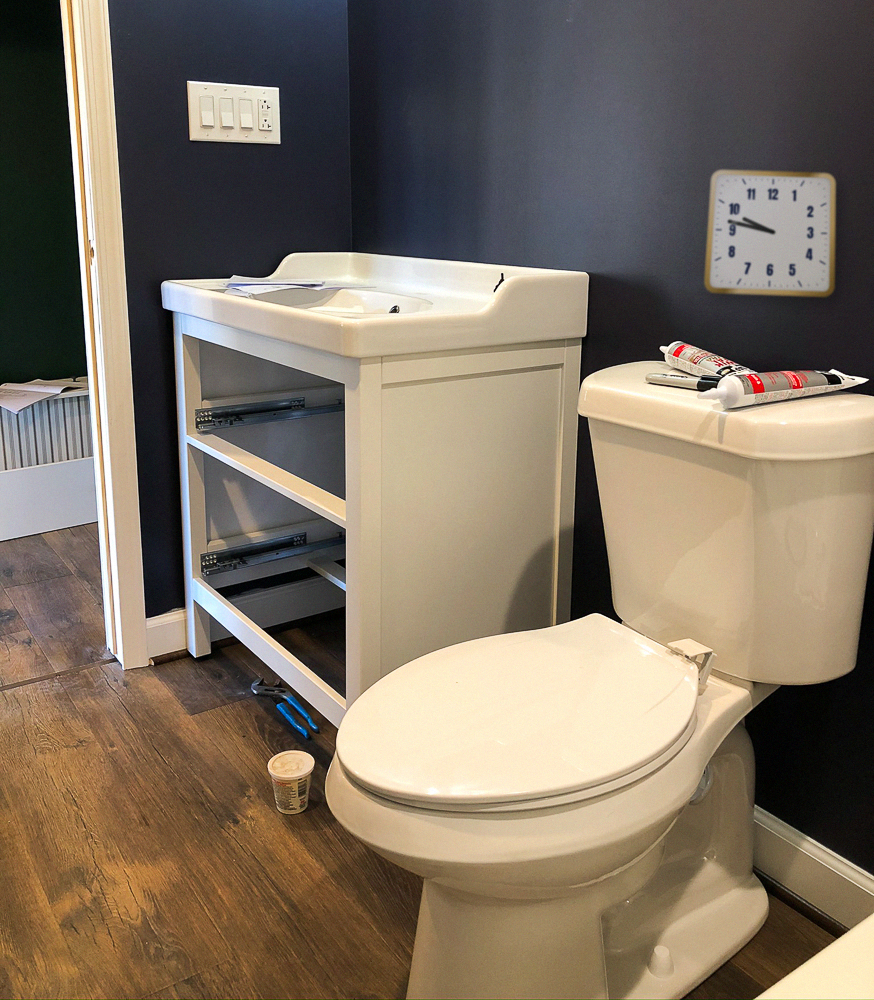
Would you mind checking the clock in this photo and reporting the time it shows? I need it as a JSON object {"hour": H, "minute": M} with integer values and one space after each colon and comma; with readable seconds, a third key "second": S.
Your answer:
{"hour": 9, "minute": 47}
